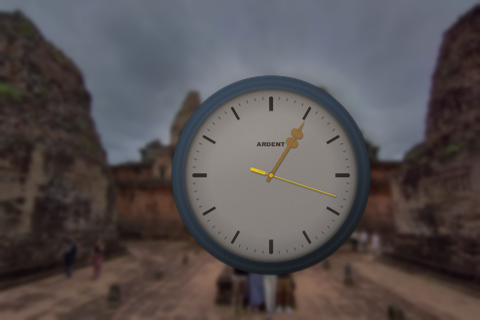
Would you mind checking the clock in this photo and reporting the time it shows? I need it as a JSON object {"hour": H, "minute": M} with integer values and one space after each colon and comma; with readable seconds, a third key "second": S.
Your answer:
{"hour": 1, "minute": 5, "second": 18}
